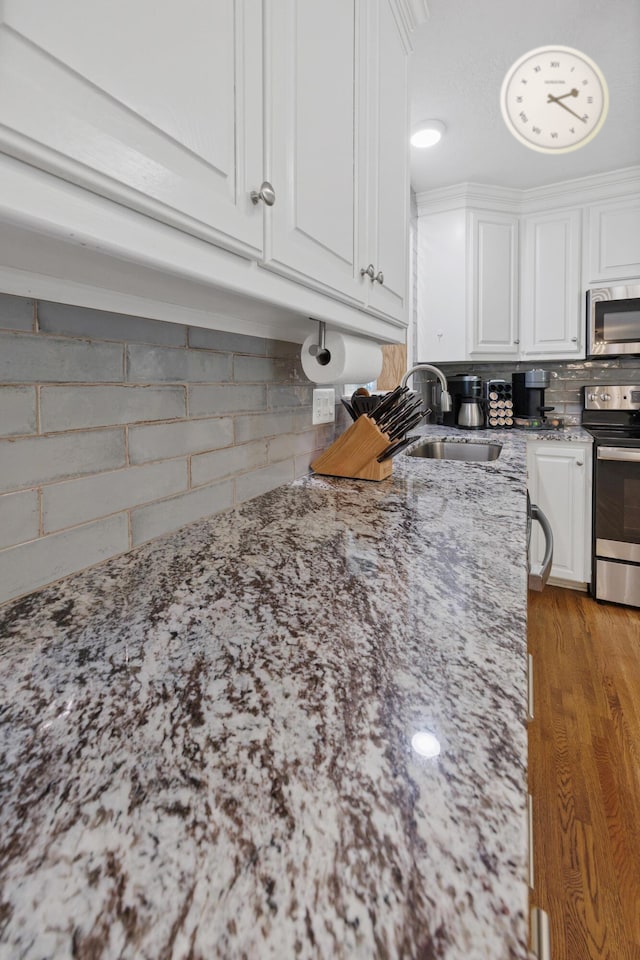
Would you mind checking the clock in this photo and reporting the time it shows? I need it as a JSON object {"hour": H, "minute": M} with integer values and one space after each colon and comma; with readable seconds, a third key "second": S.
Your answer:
{"hour": 2, "minute": 21}
